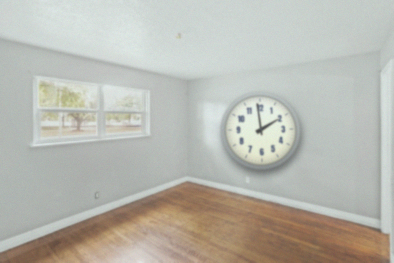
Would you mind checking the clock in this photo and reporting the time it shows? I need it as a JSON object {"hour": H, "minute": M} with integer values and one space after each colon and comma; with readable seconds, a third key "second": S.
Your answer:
{"hour": 1, "minute": 59}
